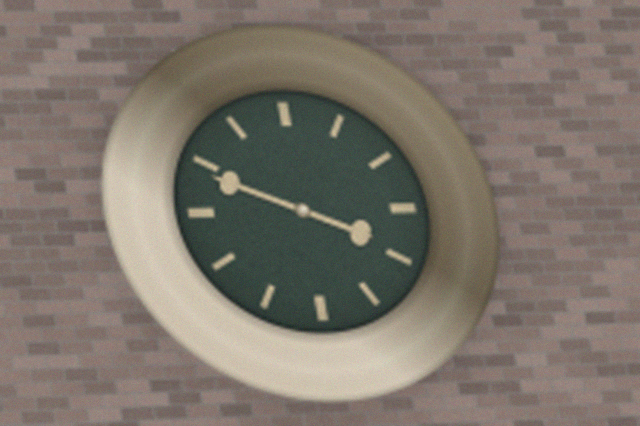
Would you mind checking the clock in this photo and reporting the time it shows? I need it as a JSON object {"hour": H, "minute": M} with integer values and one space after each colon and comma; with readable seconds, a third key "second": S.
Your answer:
{"hour": 3, "minute": 49}
